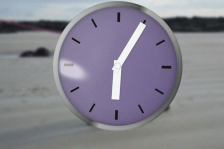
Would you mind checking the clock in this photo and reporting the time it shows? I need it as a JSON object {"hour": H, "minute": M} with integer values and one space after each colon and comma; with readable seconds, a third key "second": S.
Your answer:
{"hour": 6, "minute": 5}
